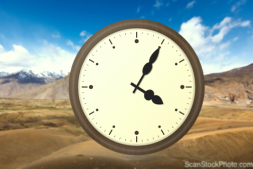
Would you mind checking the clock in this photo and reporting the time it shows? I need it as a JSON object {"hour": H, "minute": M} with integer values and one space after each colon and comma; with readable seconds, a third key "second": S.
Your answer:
{"hour": 4, "minute": 5}
